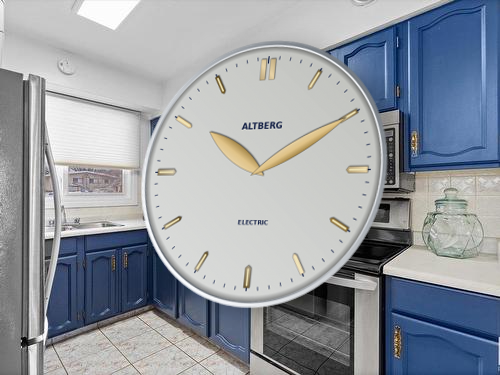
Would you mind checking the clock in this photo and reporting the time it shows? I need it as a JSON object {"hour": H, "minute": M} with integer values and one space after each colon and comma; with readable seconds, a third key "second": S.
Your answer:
{"hour": 10, "minute": 10}
